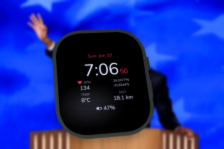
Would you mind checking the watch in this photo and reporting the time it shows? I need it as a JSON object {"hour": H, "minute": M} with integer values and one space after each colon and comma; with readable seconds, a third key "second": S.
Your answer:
{"hour": 7, "minute": 6}
